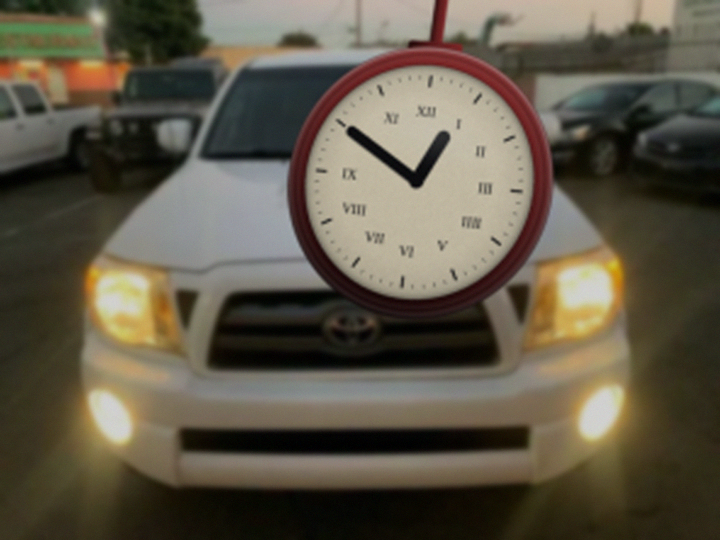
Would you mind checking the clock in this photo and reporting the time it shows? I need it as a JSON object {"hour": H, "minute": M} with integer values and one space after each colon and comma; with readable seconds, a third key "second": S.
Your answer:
{"hour": 12, "minute": 50}
